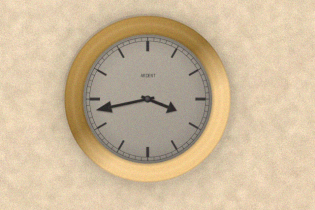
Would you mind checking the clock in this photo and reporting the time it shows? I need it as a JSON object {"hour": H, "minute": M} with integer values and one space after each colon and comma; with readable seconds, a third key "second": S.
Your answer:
{"hour": 3, "minute": 43}
